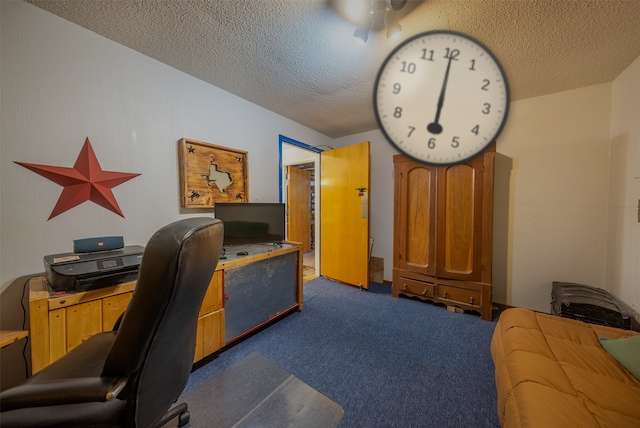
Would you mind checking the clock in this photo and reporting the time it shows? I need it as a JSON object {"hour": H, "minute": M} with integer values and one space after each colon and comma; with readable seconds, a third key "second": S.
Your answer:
{"hour": 6, "minute": 0}
